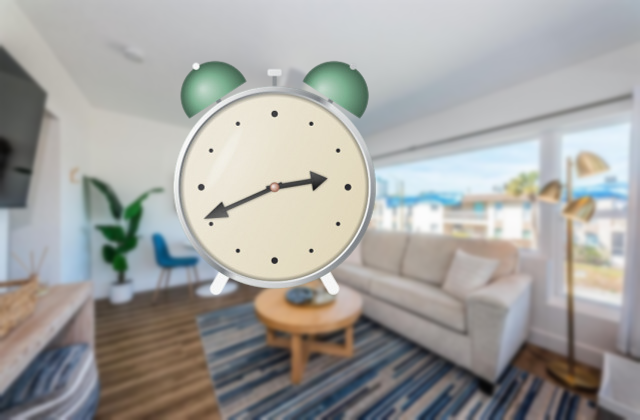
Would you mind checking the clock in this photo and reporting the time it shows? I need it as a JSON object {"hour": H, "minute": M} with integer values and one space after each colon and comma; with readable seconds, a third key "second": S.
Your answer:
{"hour": 2, "minute": 41}
